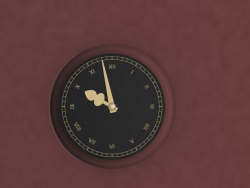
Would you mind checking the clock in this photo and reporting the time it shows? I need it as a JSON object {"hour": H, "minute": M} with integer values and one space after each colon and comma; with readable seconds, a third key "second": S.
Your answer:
{"hour": 9, "minute": 58}
